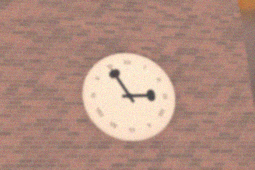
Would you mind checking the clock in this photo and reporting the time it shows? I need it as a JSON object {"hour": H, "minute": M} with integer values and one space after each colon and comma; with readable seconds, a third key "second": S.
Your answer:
{"hour": 2, "minute": 55}
